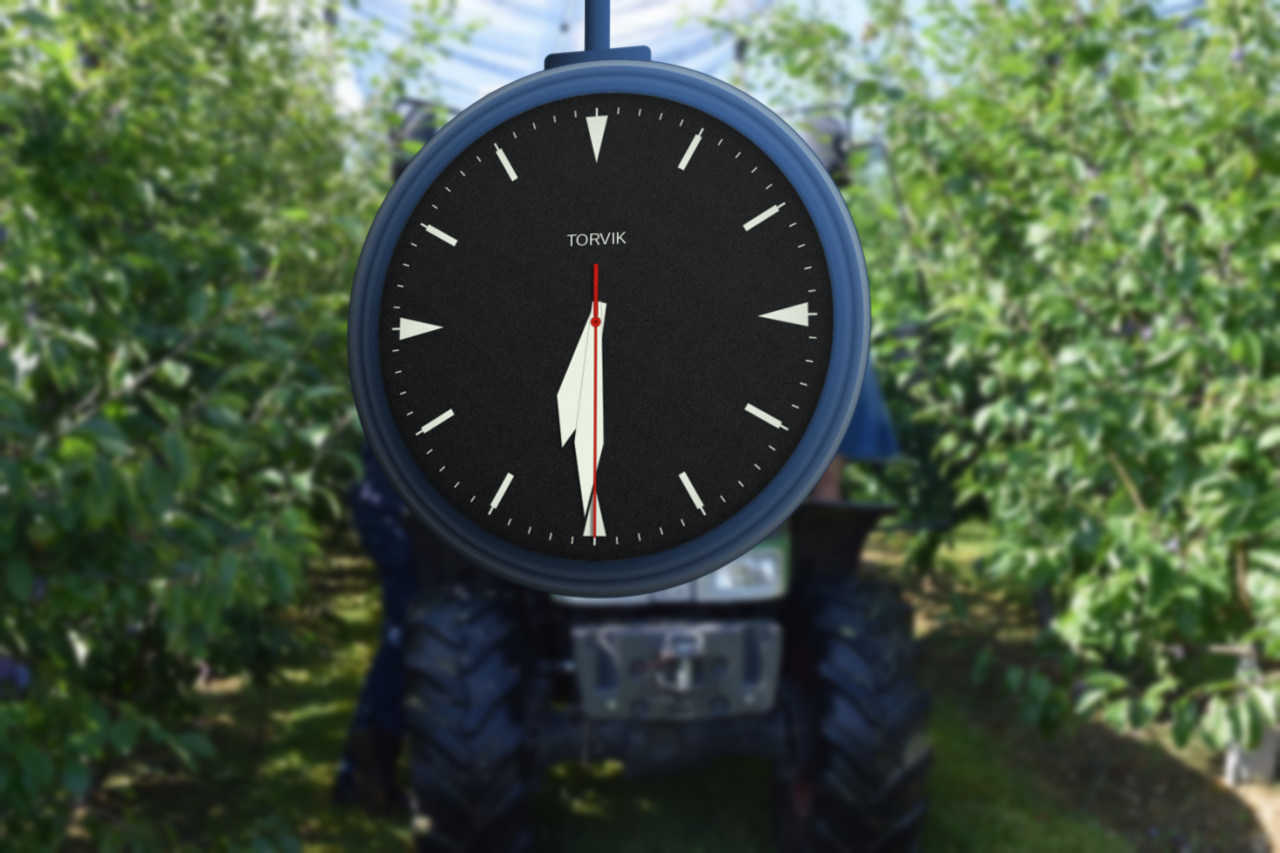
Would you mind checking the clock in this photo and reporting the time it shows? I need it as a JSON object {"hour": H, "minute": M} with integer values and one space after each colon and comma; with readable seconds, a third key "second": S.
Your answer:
{"hour": 6, "minute": 30, "second": 30}
